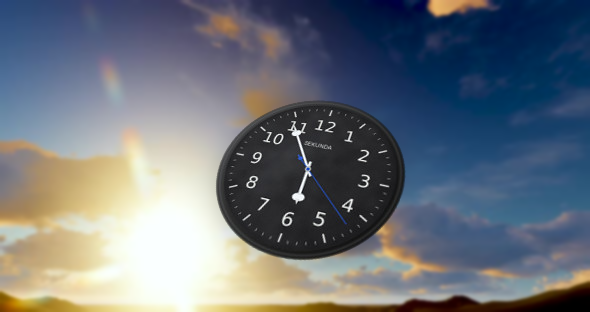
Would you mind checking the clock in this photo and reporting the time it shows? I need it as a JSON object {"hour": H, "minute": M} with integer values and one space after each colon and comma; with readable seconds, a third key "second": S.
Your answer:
{"hour": 5, "minute": 54, "second": 22}
